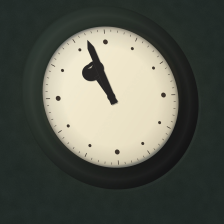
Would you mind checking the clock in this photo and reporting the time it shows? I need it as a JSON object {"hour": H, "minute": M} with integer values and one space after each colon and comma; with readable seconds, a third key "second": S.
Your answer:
{"hour": 10, "minute": 57}
